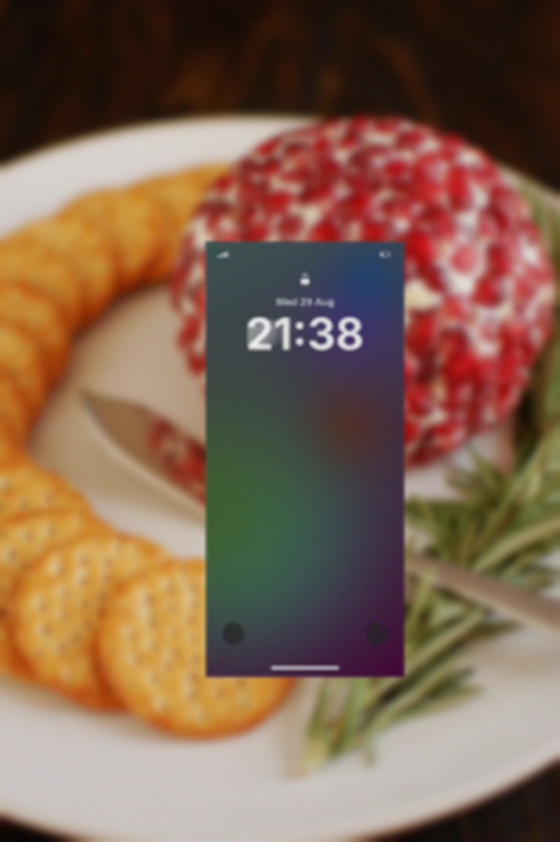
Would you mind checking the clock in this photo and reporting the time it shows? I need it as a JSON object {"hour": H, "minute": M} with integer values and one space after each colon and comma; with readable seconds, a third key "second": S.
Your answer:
{"hour": 21, "minute": 38}
